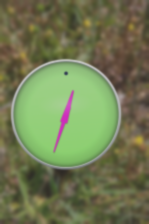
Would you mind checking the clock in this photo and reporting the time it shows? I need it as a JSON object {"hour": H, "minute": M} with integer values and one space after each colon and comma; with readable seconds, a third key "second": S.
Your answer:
{"hour": 12, "minute": 33}
